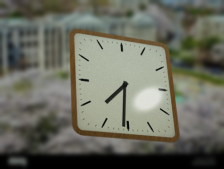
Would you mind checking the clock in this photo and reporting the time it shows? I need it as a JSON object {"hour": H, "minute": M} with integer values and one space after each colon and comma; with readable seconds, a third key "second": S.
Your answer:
{"hour": 7, "minute": 31}
